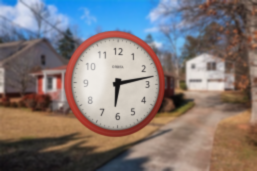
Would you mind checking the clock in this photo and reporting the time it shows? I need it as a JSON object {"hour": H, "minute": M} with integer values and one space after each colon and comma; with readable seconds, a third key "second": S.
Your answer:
{"hour": 6, "minute": 13}
